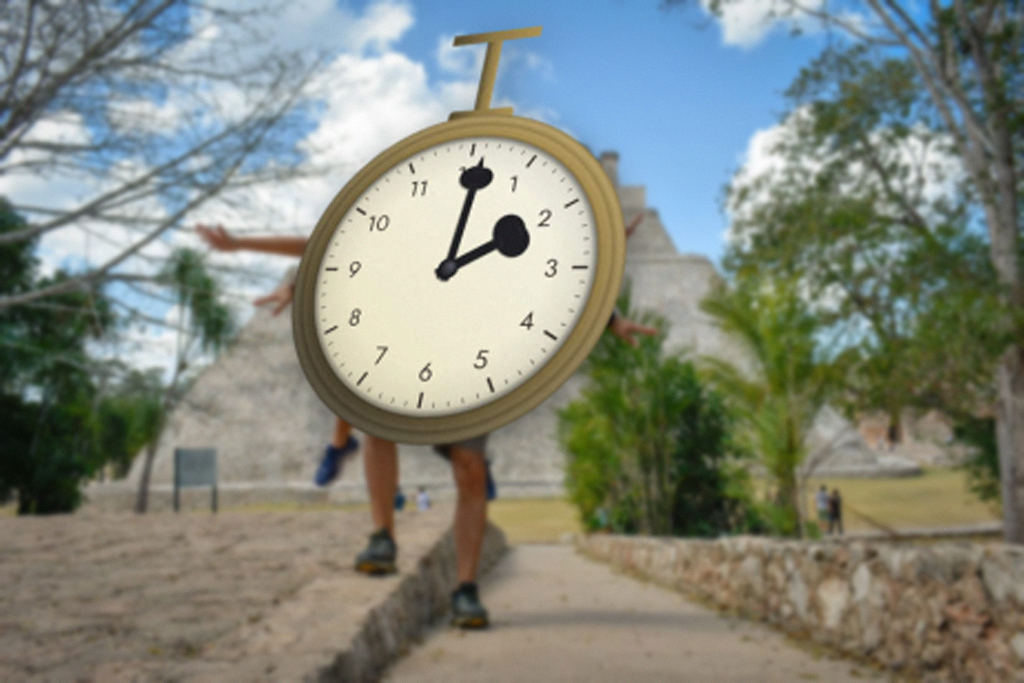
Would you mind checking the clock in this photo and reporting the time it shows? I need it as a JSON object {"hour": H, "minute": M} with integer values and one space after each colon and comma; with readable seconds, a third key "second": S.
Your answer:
{"hour": 2, "minute": 1}
